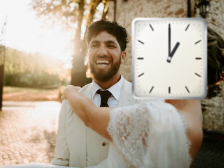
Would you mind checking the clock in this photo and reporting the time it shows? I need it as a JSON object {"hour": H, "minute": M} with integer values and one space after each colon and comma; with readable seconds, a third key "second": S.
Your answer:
{"hour": 1, "minute": 0}
